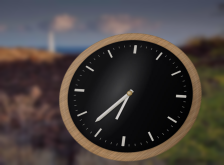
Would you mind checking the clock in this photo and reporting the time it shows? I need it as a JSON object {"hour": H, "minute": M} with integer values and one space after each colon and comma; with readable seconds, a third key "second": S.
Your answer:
{"hour": 6, "minute": 37}
